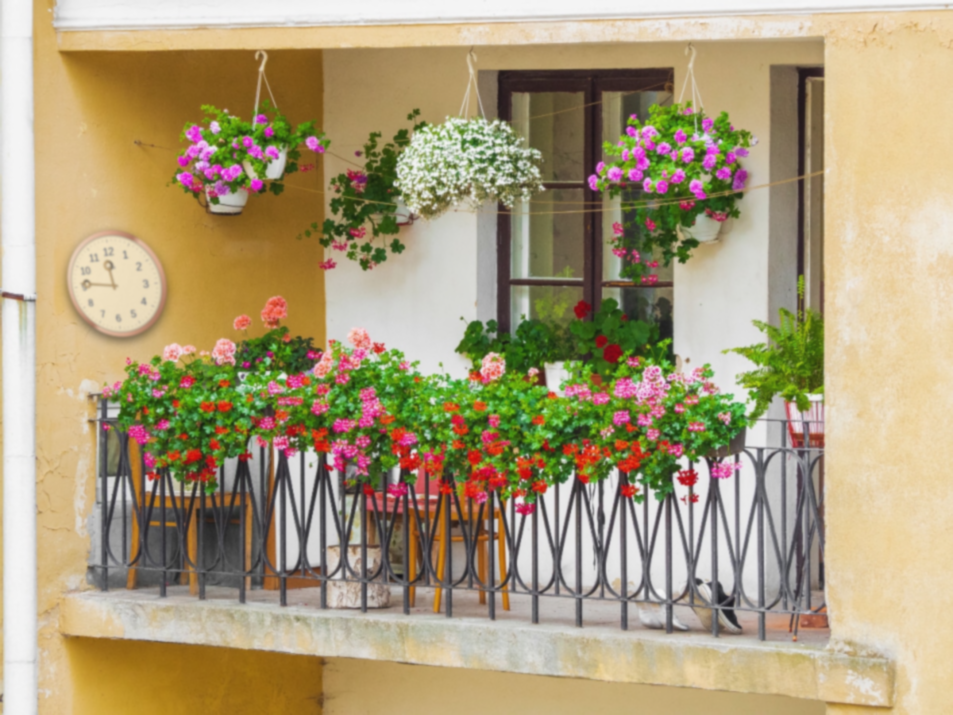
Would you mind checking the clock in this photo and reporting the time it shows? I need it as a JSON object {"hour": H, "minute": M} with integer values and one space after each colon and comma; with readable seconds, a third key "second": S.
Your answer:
{"hour": 11, "minute": 46}
